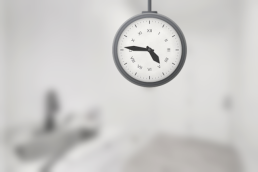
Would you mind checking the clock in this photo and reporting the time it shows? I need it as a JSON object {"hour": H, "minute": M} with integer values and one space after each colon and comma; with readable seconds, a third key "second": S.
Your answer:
{"hour": 4, "minute": 46}
